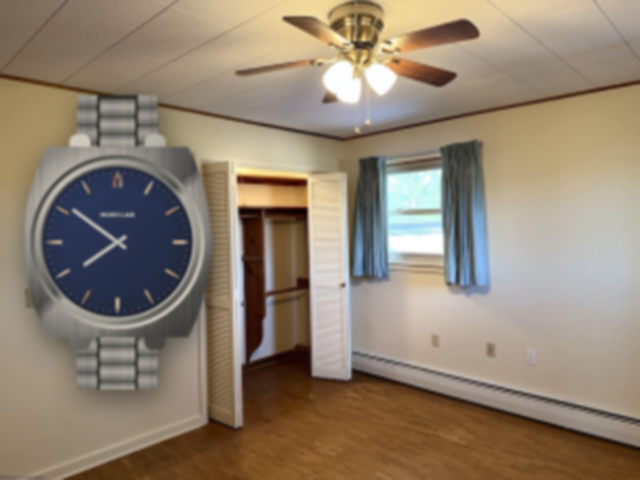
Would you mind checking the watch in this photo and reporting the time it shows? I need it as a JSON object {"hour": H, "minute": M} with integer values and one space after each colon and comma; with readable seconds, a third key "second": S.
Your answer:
{"hour": 7, "minute": 51}
